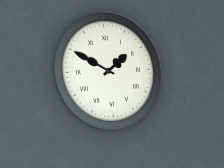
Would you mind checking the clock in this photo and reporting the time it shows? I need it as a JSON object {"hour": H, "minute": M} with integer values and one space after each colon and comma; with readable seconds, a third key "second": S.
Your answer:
{"hour": 1, "minute": 50}
